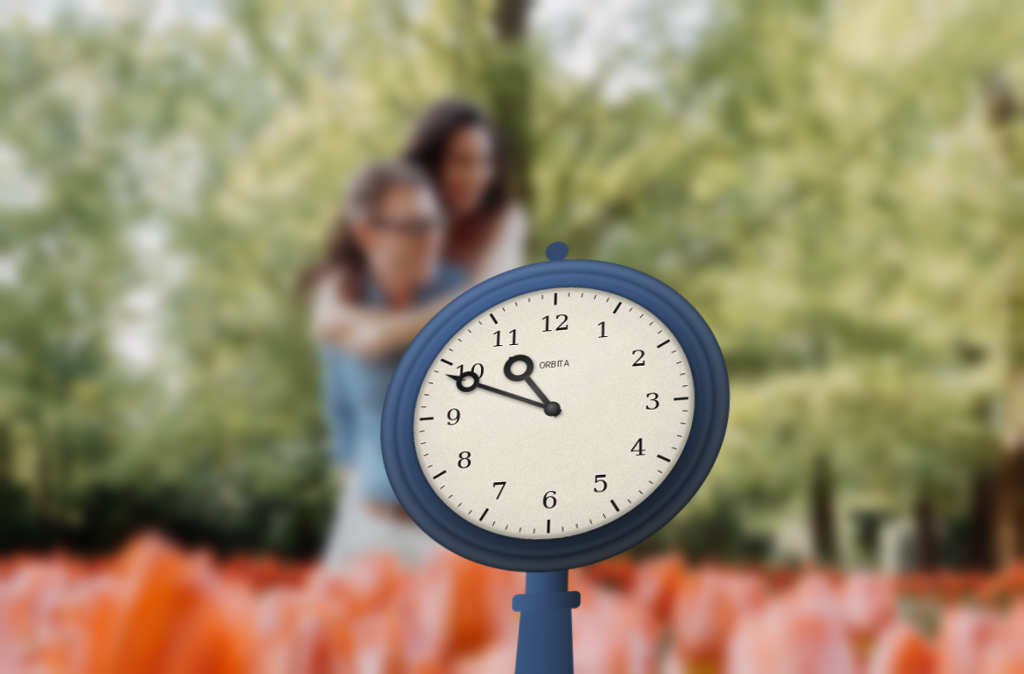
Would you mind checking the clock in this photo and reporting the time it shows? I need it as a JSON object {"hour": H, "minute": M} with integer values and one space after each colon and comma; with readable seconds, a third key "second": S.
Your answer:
{"hour": 10, "minute": 49}
